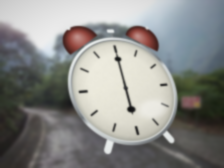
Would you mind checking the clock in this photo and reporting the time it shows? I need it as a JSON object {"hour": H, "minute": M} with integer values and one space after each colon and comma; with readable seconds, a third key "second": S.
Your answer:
{"hour": 6, "minute": 0}
